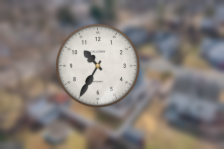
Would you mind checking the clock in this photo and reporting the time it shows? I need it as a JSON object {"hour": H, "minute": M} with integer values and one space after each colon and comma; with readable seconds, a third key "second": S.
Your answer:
{"hour": 10, "minute": 35}
